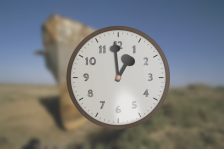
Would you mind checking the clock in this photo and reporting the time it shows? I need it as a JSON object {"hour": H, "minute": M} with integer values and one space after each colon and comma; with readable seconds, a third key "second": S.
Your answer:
{"hour": 12, "minute": 59}
